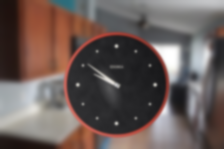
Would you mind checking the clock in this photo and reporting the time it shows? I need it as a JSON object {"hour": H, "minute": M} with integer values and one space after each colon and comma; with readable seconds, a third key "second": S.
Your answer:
{"hour": 9, "minute": 51}
